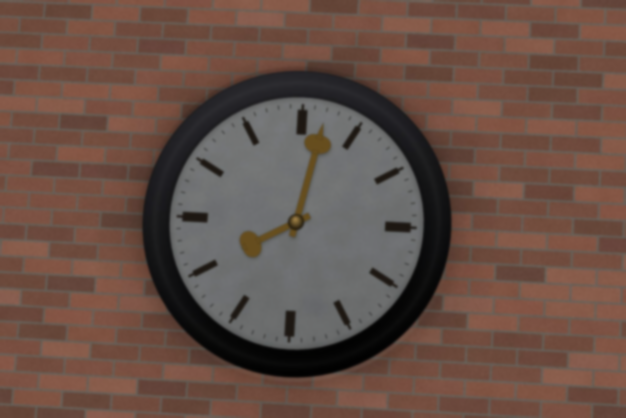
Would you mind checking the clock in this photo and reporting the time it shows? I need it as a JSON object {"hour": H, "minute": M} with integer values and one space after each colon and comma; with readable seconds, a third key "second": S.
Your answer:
{"hour": 8, "minute": 2}
